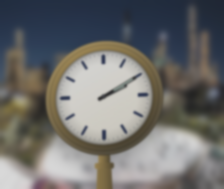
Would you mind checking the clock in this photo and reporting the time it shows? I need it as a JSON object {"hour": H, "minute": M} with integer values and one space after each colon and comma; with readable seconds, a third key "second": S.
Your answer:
{"hour": 2, "minute": 10}
